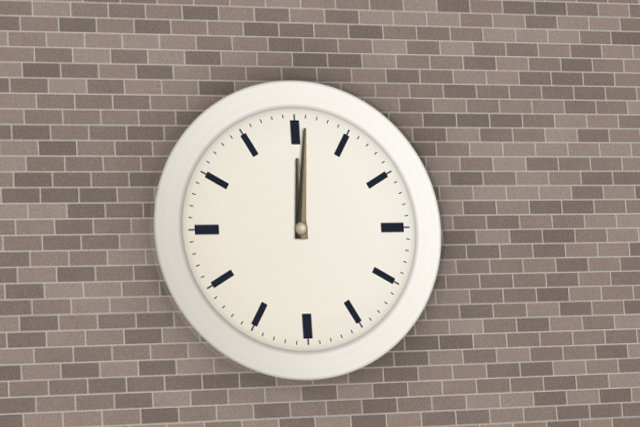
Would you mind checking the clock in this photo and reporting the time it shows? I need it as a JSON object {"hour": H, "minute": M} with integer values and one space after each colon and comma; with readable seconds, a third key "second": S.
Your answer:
{"hour": 12, "minute": 1}
